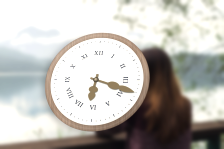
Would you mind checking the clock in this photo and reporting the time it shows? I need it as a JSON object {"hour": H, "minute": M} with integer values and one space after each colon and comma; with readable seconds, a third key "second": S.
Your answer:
{"hour": 6, "minute": 18}
